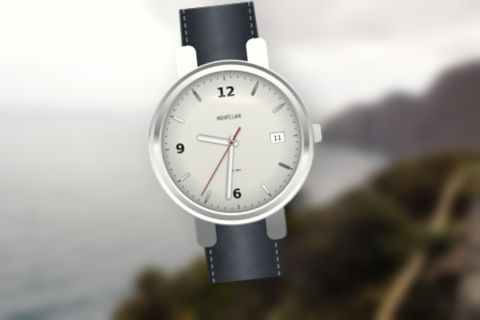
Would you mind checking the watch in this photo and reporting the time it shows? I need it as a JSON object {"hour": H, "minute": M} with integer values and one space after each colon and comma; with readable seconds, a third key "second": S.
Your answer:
{"hour": 9, "minute": 31, "second": 36}
